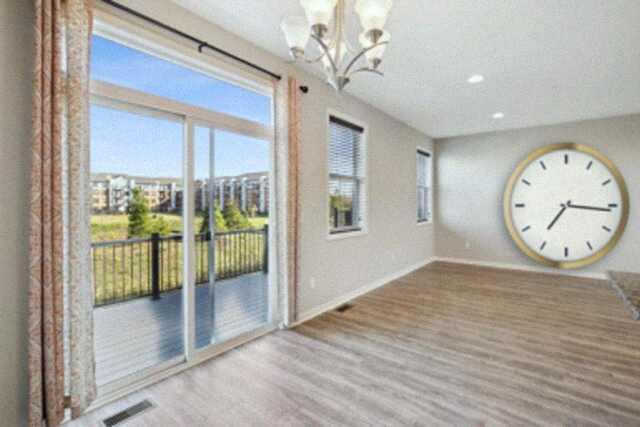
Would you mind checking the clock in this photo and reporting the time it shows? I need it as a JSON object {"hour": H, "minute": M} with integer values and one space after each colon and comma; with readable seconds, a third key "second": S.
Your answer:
{"hour": 7, "minute": 16}
